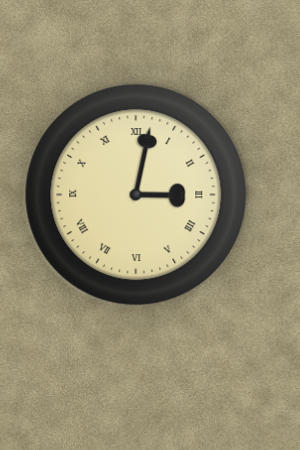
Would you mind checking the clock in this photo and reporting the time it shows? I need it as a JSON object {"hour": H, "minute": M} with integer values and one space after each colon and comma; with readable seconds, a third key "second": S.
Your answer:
{"hour": 3, "minute": 2}
